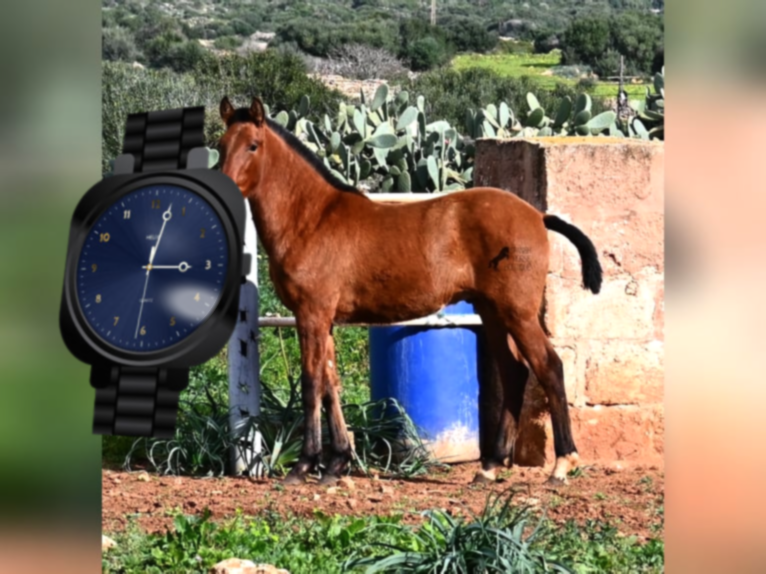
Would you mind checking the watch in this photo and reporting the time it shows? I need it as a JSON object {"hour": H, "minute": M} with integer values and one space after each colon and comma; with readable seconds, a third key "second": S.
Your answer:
{"hour": 3, "minute": 2, "second": 31}
